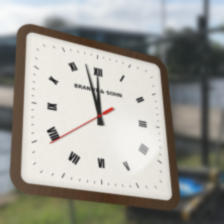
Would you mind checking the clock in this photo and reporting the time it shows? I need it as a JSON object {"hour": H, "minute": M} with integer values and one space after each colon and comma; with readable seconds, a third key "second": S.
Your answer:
{"hour": 11, "minute": 57, "second": 39}
